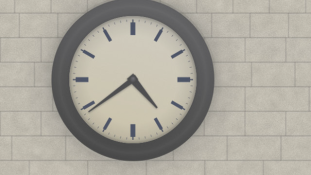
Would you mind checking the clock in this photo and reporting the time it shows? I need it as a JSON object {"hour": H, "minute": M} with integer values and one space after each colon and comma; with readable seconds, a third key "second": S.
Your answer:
{"hour": 4, "minute": 39}
